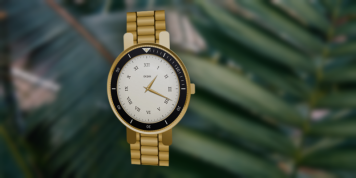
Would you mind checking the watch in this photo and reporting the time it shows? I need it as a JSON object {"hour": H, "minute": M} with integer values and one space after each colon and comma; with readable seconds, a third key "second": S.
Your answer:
{"hour": 1, "minute": 19}
